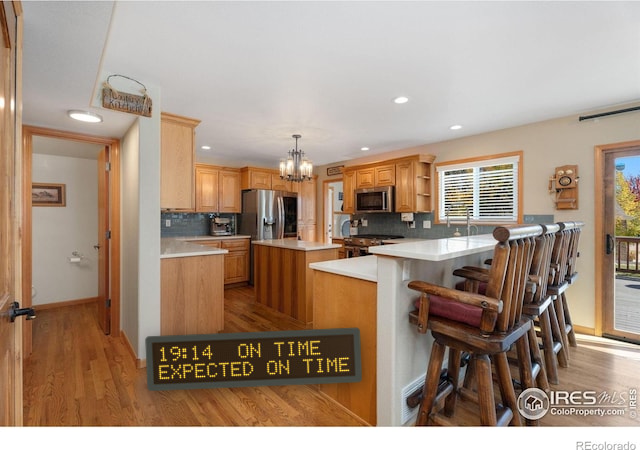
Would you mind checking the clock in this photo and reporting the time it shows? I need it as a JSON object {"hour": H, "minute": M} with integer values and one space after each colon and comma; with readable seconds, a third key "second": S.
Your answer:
{"hour": 19, "minute": 14}
